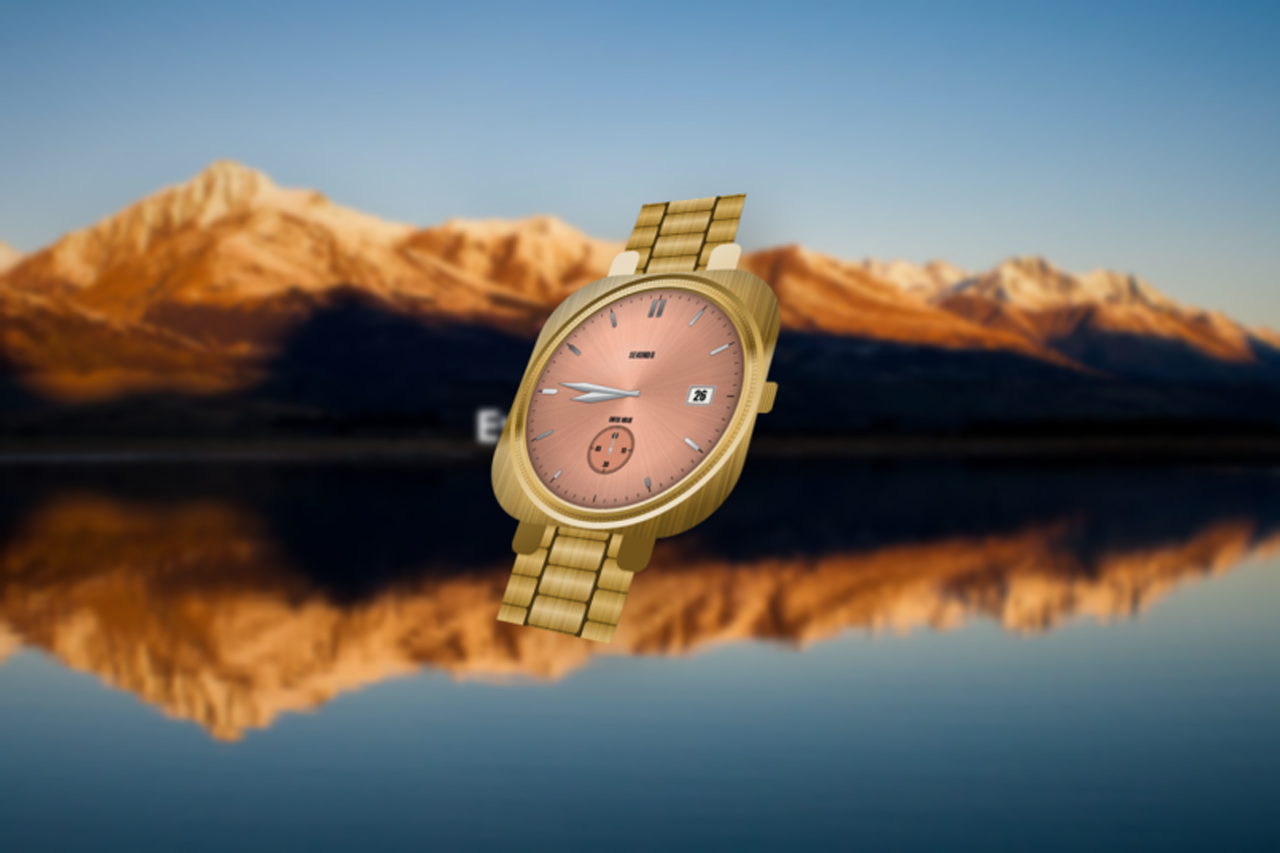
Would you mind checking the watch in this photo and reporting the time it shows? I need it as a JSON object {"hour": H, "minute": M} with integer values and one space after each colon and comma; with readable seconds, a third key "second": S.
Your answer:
{"hour": 8, "minute": 46}
